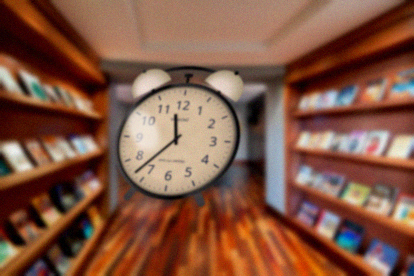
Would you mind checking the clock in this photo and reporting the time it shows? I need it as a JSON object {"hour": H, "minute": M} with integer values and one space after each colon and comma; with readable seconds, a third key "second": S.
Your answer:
{"hour": 11, "minute": 37}
